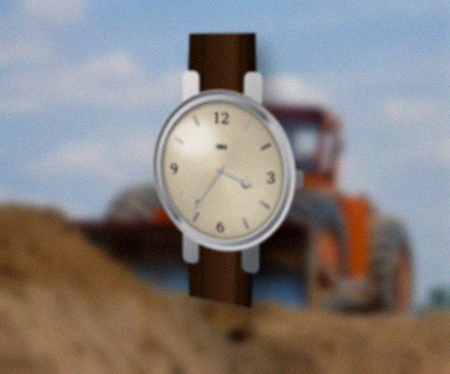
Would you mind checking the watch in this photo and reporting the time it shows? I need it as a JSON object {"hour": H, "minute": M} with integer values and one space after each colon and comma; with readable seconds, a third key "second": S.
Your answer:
{"hour": 3, "minute": 36}
